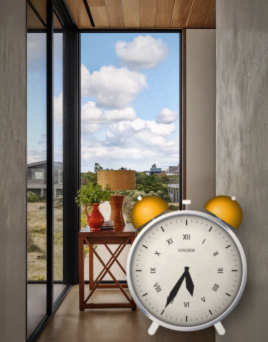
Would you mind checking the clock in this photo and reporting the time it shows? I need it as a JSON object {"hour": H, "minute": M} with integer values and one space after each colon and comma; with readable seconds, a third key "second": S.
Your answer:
{"hour": 5, "minute": 35}
